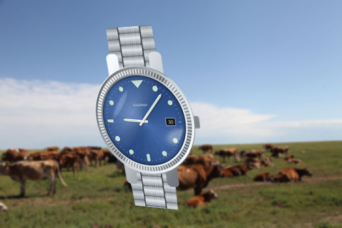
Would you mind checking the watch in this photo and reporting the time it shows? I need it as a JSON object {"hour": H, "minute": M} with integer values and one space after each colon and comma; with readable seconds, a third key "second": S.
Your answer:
{"hour": 9, "minute": 7}
